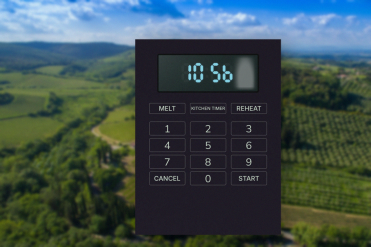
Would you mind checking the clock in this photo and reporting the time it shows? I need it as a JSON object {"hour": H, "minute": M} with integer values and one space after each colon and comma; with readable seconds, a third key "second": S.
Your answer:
{"hour": 10, "minute": 56}
